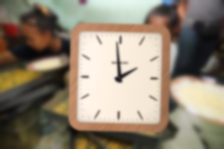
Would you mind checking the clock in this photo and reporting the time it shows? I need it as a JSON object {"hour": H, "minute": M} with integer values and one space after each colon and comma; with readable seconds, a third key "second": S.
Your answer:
{"hour": 1, "minute": 59}
